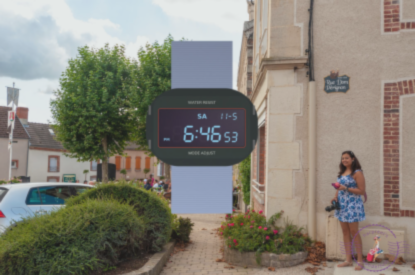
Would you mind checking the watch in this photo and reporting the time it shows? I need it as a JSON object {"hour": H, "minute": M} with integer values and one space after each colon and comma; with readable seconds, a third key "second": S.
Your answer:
{"hour": 6, "minute": 46, "second": 53}
